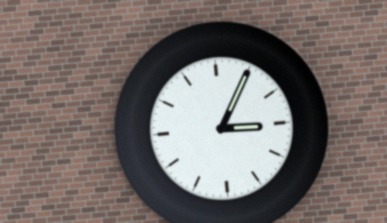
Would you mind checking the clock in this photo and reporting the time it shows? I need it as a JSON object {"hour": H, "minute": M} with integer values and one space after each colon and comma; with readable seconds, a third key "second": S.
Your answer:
{"hour": 3, "minute": 5}
